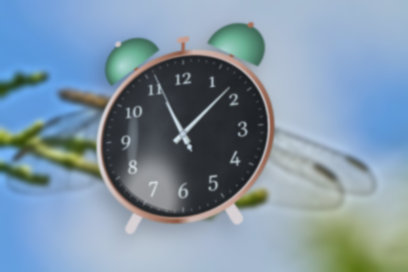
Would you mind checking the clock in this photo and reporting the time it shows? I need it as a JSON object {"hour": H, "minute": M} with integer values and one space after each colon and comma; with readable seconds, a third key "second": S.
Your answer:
{"hour": 11, "minute": 7, "second": 56}
